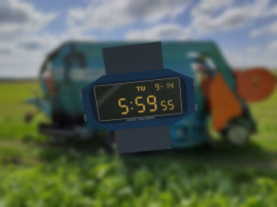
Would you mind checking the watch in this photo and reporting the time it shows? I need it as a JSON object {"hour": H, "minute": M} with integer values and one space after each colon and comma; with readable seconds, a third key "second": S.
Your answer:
{"hour": 5, "minute": 59, "second": 55}
